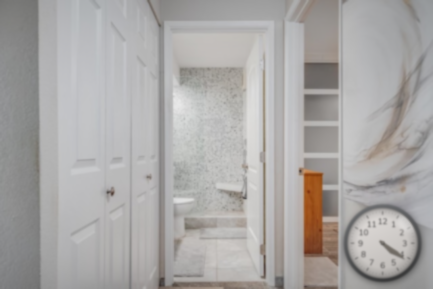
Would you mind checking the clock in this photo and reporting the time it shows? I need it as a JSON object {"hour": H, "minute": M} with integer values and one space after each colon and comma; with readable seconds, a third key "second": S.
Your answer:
{"hour": 4, "minute": 21}
